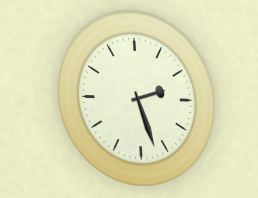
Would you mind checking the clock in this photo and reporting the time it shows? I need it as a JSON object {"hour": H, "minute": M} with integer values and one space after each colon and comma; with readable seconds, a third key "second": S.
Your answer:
{"hour": 2, "minute": 27}
